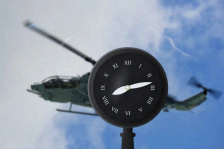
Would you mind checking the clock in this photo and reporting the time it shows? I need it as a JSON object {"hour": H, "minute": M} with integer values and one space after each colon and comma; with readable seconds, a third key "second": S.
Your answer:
{"hour": 8, "minute": 13}
